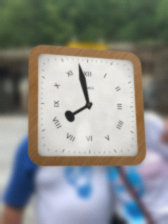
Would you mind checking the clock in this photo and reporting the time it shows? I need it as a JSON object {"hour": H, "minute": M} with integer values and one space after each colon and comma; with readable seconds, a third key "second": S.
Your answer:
{"hour": 7, "minute": 58}
